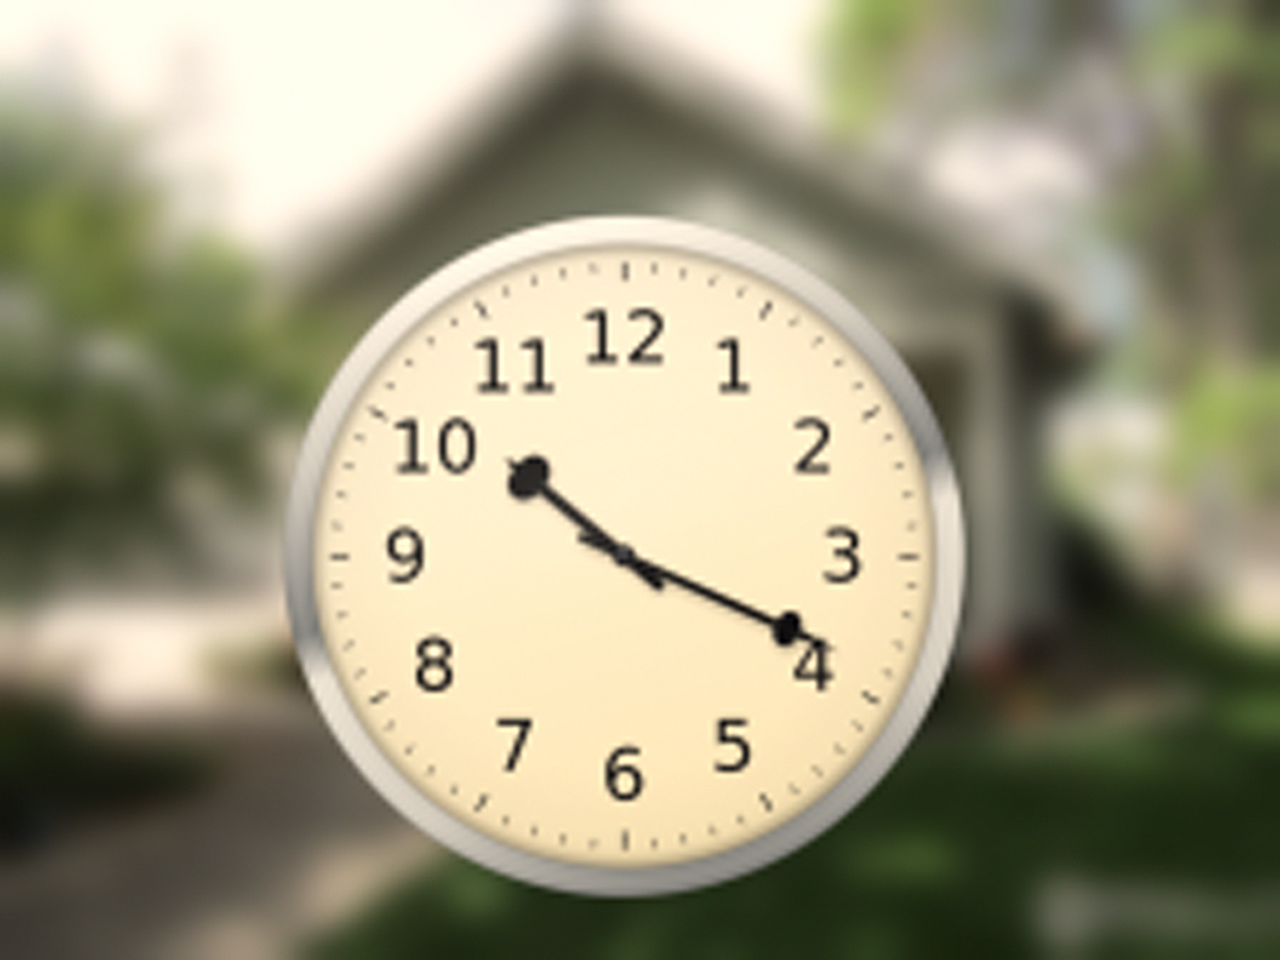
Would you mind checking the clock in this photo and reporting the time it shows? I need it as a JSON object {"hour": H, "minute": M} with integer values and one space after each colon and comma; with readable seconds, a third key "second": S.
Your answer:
{"hour": 10, "minute": 19}
